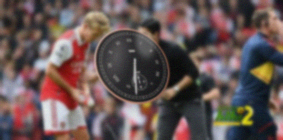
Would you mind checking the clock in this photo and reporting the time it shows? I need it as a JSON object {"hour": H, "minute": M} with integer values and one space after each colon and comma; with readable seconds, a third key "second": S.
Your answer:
{"hour": 6, "minute": 32}
